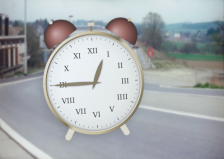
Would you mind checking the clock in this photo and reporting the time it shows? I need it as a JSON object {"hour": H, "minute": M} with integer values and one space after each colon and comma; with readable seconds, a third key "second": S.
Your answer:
{"hour": 12, "minute": 45}
